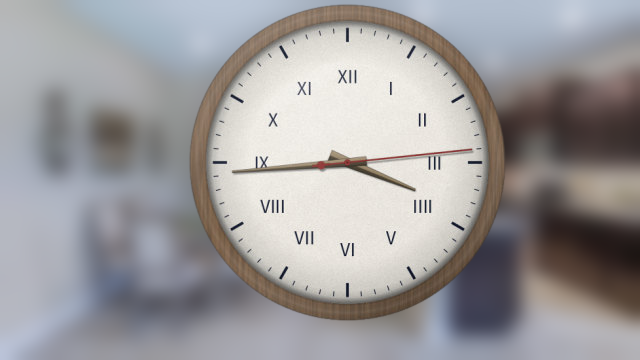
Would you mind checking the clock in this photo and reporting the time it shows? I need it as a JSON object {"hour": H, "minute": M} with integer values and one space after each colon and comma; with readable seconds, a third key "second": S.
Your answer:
{"hour": 3, "minute": 44, "second": 14}
